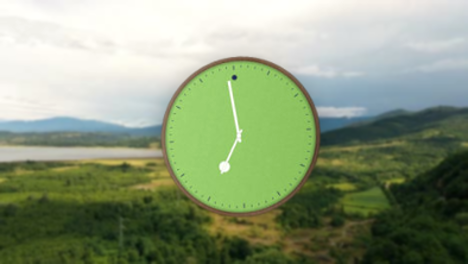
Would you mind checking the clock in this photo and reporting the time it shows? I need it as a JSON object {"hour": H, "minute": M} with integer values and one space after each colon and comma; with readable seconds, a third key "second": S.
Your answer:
{"hour": 6, "minute": 59}
